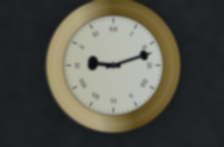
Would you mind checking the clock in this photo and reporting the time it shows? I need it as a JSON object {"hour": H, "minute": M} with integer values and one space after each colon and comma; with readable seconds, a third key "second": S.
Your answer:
{"hour": 9, "minute": 12}
